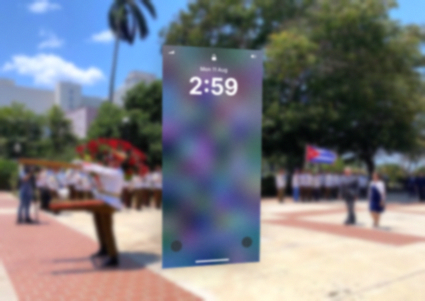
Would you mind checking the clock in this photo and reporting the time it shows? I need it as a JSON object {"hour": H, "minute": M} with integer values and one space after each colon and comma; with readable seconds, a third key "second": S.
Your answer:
{"hour": 2, "minute": 59}
